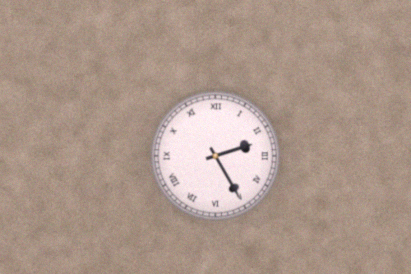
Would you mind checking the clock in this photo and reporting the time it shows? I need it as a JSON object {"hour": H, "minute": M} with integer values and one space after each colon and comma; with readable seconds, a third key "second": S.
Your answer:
{"hour": 2, "minute": 25}
